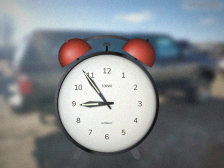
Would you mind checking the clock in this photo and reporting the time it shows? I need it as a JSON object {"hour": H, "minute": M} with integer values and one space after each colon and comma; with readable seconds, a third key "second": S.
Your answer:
{"hour": 8, "minute": 54}
